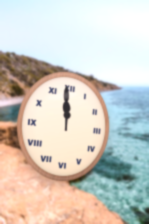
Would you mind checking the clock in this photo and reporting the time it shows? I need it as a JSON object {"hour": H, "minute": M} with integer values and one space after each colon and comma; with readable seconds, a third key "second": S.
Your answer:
{"hour": 11, "minute": 59}
